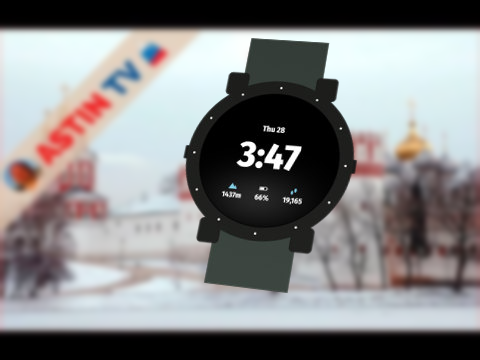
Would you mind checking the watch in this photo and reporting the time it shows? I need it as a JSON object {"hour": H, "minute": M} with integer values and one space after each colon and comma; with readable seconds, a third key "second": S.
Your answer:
{"hour": 3, "minute": 47}
